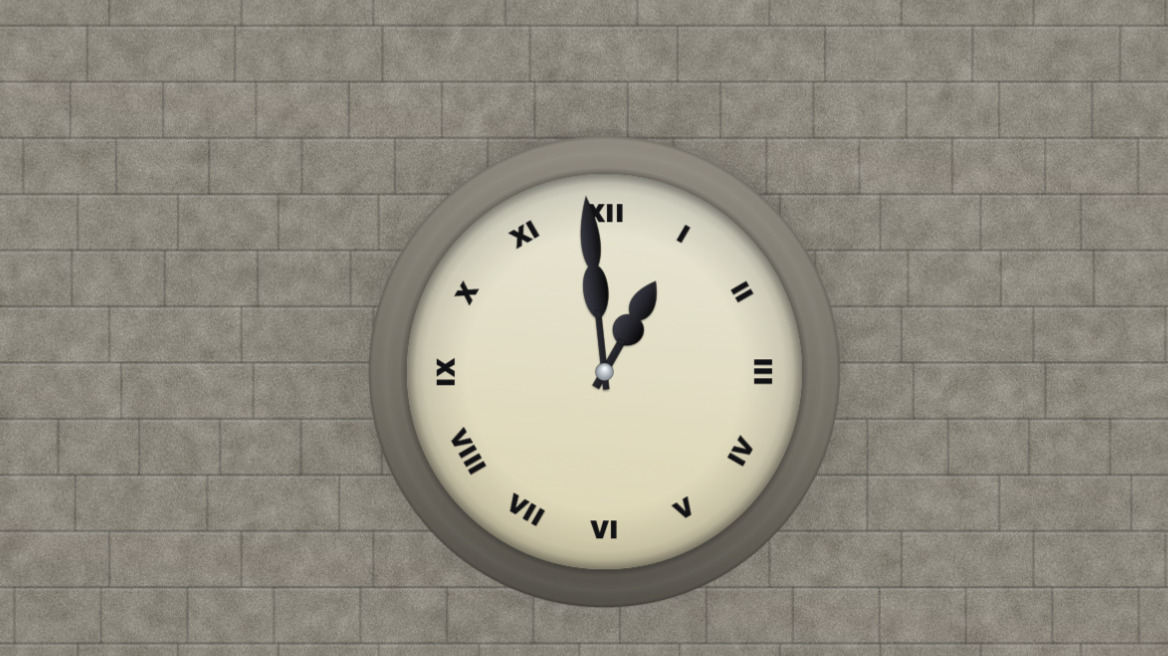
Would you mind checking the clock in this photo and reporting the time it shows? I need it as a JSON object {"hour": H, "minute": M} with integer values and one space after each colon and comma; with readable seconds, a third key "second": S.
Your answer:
{"hour": 12, "minute": 59}
